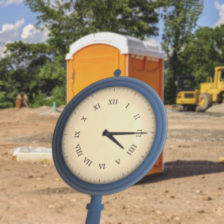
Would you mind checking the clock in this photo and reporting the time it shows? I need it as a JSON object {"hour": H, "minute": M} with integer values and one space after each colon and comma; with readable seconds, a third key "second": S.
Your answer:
{"hour": 4, "minute": 15}
